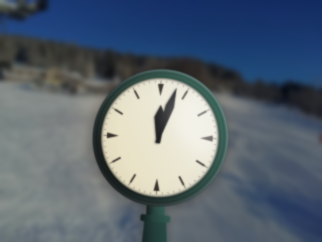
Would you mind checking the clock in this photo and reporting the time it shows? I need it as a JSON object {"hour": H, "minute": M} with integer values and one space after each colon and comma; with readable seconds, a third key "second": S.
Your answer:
{"hour": 12, "minute": 3}
